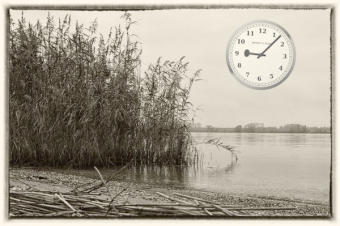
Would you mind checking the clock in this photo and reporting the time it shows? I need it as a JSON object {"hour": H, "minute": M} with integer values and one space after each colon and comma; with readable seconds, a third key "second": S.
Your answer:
{"hour": 9, "minute": 7}
